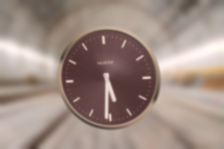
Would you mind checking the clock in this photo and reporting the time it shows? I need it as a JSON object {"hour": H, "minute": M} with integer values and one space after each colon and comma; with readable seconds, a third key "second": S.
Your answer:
{"hour": 5, "minute": 31}
